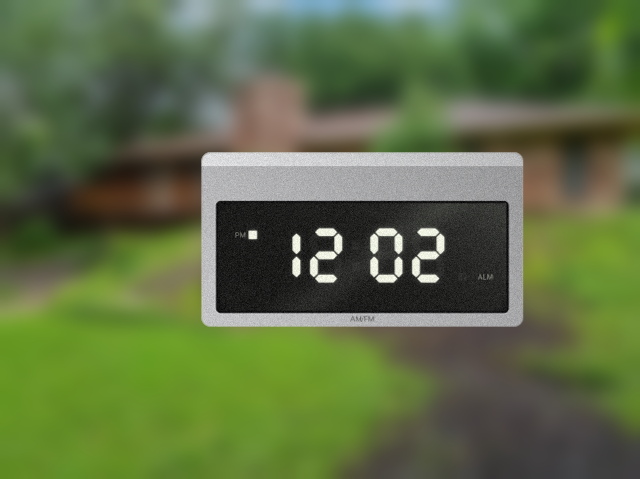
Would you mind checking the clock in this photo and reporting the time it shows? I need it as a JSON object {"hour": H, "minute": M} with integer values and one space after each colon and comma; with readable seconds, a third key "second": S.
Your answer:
{"hour": 12, "minute": 2}
